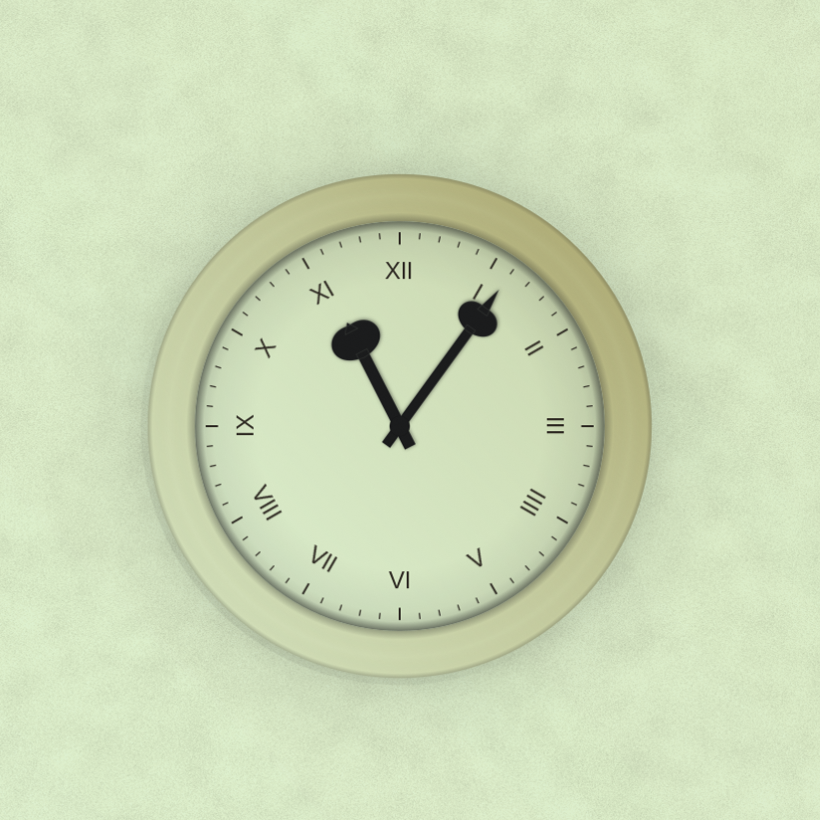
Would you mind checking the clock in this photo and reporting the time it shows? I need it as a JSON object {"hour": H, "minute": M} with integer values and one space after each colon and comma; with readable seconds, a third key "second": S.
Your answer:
{"hour": 11, "minute": 6}
